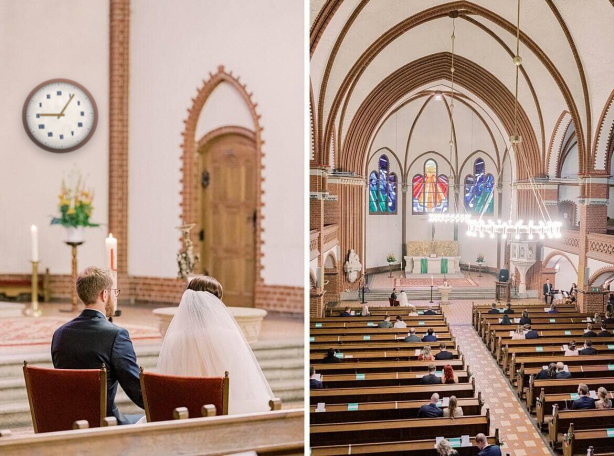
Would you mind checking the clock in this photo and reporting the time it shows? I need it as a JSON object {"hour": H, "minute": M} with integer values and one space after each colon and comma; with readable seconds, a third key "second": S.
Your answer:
{"hour": 9, "minute": 6}
